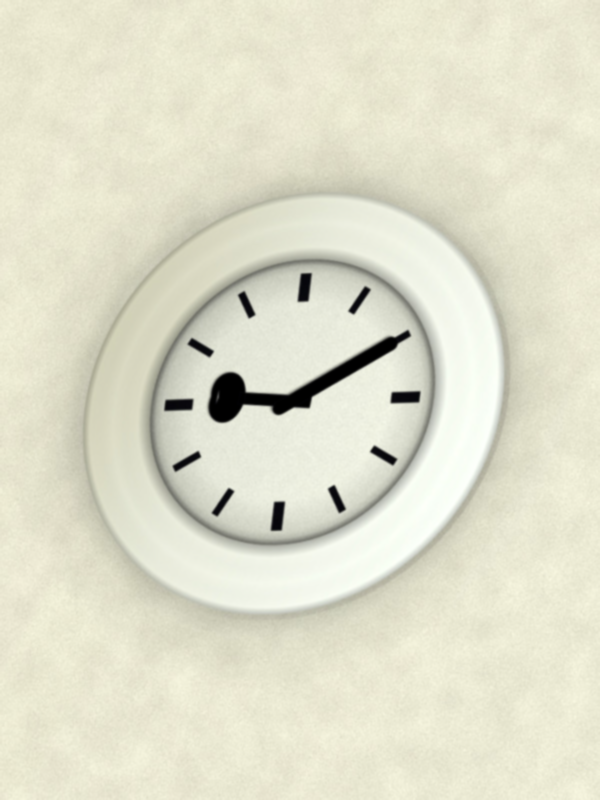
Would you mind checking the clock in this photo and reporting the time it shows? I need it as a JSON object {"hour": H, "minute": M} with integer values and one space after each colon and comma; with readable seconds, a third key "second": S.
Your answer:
{"hour": 9, "minute": 10}
